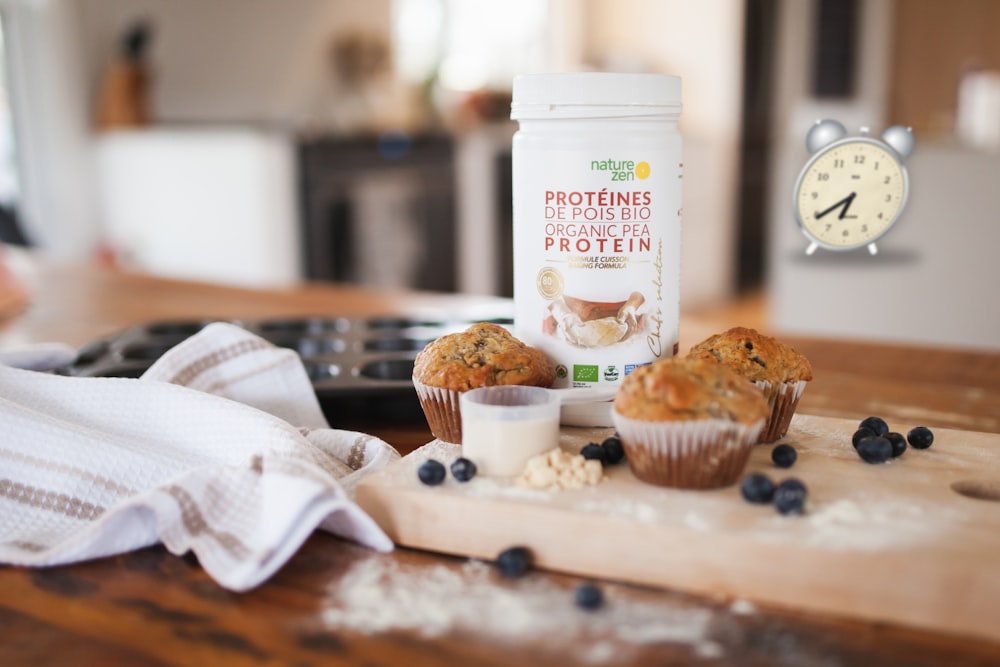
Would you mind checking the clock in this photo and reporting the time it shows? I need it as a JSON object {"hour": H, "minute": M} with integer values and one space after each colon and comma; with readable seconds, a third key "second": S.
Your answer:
{"hour": 6, "minute": 39}
